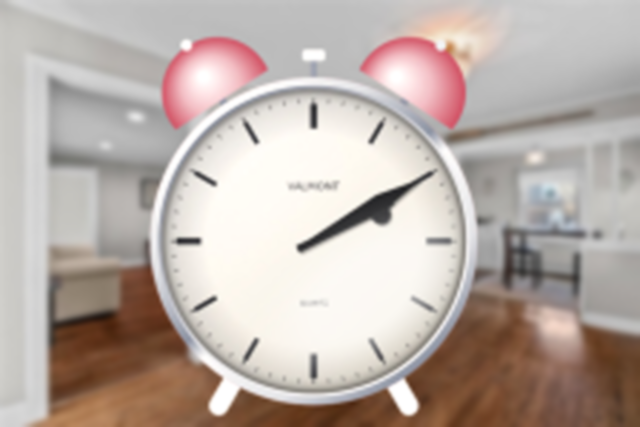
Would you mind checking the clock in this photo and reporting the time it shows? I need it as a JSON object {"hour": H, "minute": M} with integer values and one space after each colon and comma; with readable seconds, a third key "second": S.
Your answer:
{"hour": 2, "minute": 10}
